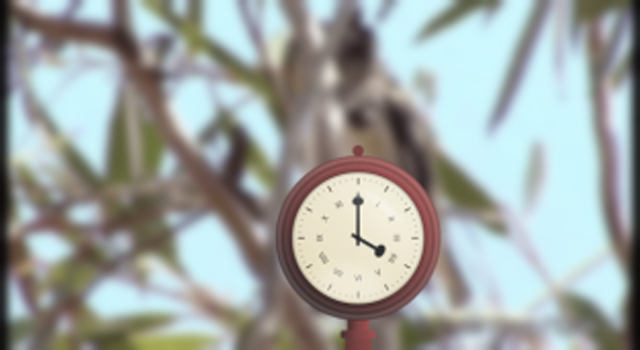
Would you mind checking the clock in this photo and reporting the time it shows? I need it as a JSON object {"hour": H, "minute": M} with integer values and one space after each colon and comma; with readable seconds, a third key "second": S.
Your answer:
{"hour": 4, "minute": 0}
